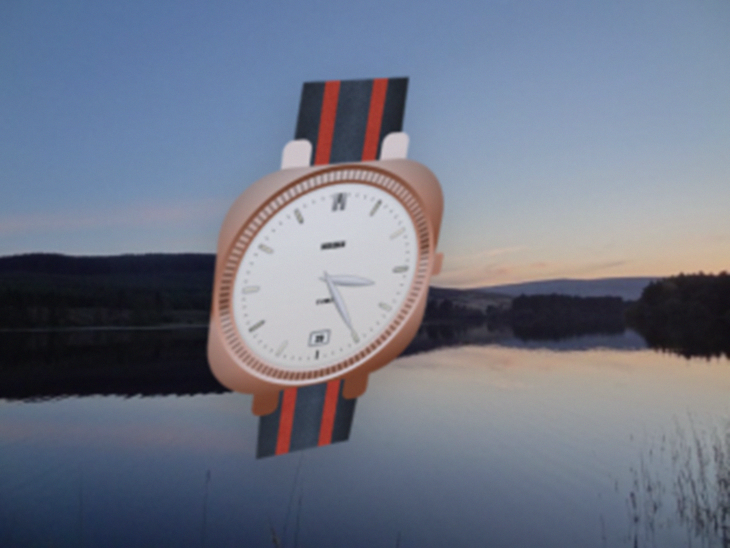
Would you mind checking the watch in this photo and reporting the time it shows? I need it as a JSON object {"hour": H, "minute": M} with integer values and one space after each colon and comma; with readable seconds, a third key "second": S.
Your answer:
{"hour": 3, "minute": 25}
